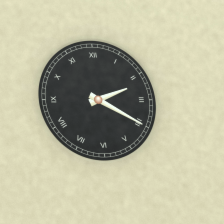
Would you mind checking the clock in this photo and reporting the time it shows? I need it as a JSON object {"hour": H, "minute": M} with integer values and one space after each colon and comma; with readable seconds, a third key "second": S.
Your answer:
{"hour": 2, "minute": 20}
